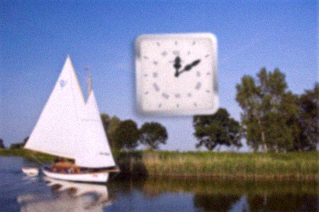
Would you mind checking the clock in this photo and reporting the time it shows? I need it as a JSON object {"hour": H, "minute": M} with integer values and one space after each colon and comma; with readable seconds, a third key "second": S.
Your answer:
{"hour": 12, "minute": 10}
